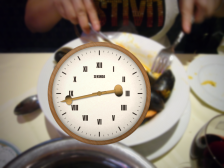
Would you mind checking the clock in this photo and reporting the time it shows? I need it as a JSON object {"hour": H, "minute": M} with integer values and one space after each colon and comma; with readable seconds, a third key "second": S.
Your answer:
{"hour": 2, "minute": 43}
